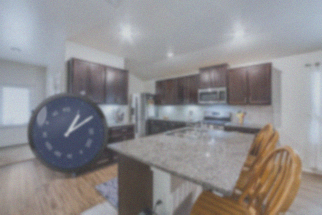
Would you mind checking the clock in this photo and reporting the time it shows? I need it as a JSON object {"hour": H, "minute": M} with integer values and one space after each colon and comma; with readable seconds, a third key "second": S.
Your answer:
{"hour": 1, "minute": 10}
